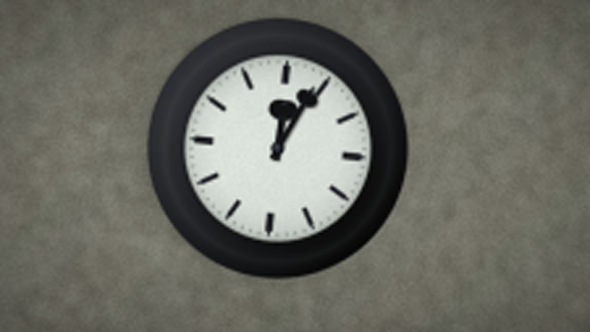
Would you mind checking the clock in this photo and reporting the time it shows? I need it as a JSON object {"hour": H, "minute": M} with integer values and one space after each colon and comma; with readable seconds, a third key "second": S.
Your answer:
{"hour": 12, "minute": 4}
